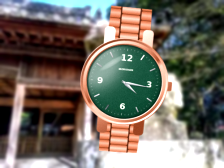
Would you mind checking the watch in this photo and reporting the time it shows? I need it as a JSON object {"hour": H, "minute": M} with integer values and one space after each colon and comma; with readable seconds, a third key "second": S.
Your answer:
{"hour": 4, "minute": 16}
